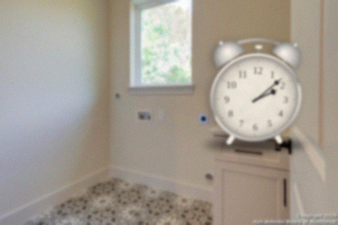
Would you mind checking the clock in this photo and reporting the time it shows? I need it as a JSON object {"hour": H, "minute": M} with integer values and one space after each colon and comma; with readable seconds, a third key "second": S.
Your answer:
{"hour": 2, "minute": 8}
